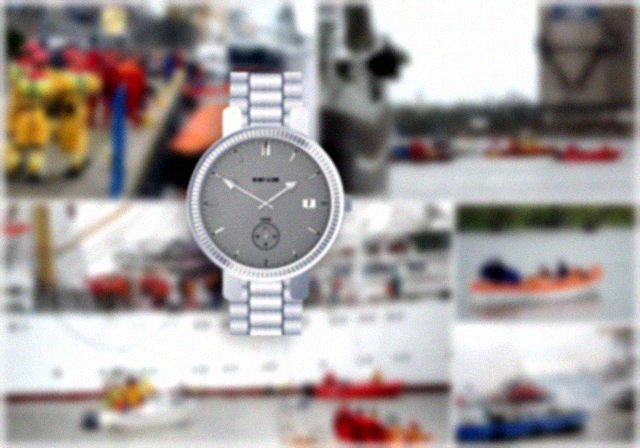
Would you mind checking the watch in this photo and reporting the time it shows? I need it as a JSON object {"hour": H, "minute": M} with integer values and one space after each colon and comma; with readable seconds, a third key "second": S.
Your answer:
{"hour": 1, "minute": 50}
